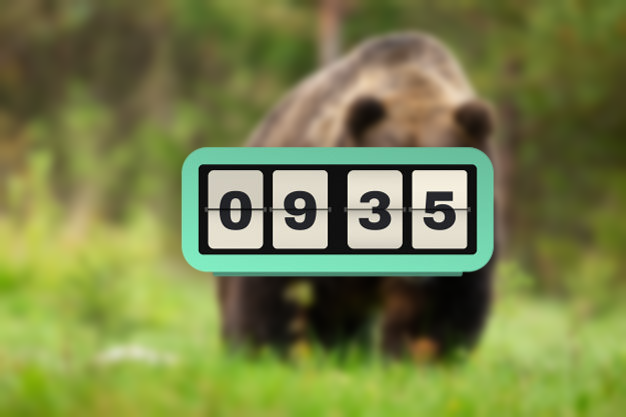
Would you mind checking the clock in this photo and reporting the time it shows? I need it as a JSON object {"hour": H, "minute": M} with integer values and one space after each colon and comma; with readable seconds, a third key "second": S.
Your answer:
{"hour": 9, "minute": 35}
